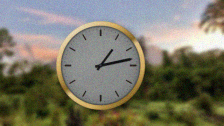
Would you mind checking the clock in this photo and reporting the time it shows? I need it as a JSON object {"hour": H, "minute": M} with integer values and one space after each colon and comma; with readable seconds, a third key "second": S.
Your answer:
{"hour": 1, "minute": 13}
